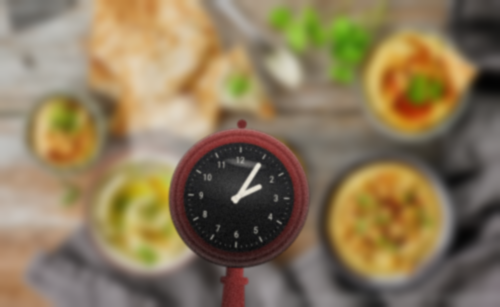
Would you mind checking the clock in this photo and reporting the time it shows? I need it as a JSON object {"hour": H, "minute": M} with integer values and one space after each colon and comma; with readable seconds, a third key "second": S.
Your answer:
{"hour": 2, "minute": 5}
